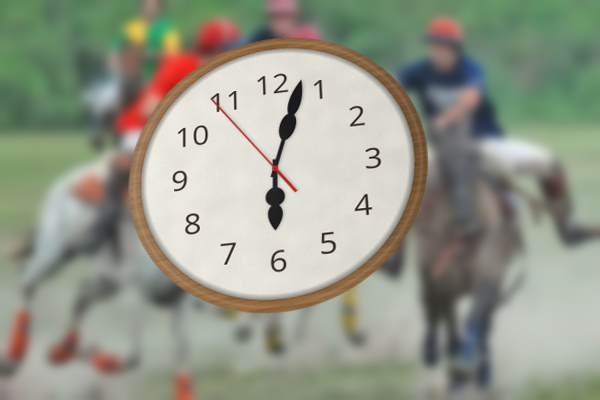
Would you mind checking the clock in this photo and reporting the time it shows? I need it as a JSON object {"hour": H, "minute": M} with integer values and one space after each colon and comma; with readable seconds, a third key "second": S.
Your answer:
{"hour": 6, "minute": 2, "second": 54}
